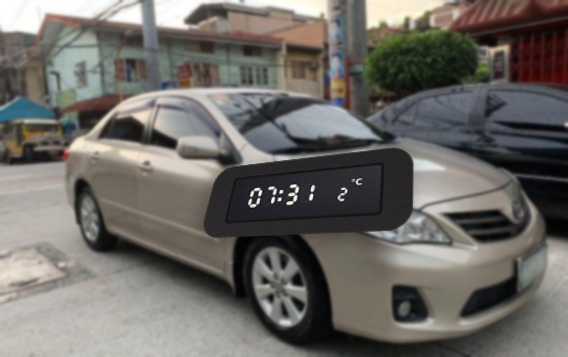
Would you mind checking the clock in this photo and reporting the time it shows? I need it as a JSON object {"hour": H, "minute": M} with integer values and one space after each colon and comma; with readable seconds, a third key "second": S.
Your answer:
{"hour": 7, "minute": 31}
